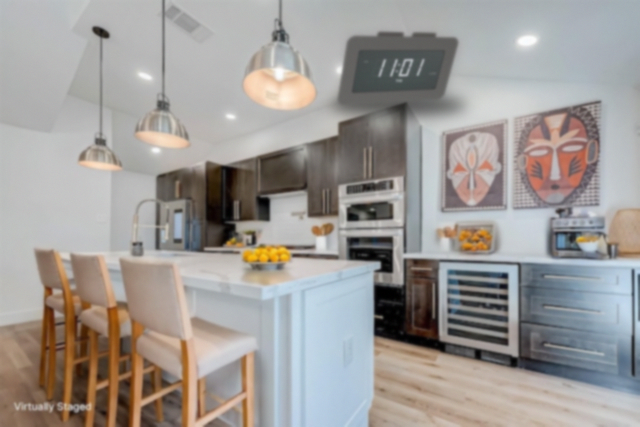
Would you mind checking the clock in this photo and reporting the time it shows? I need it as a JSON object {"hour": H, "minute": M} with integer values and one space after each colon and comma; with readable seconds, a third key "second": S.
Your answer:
{"hour": 11, "minute": 1}
